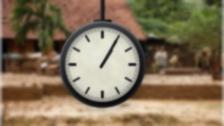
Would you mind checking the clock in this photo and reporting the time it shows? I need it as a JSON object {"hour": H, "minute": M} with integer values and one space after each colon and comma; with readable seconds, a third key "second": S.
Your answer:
{"hour": 1, "minute": 5}
